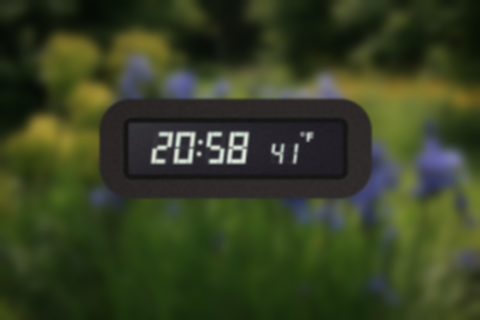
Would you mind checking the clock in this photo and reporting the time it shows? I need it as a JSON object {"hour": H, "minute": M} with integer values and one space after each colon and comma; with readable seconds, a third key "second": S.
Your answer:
{"hour": 20, "minute": 58}
